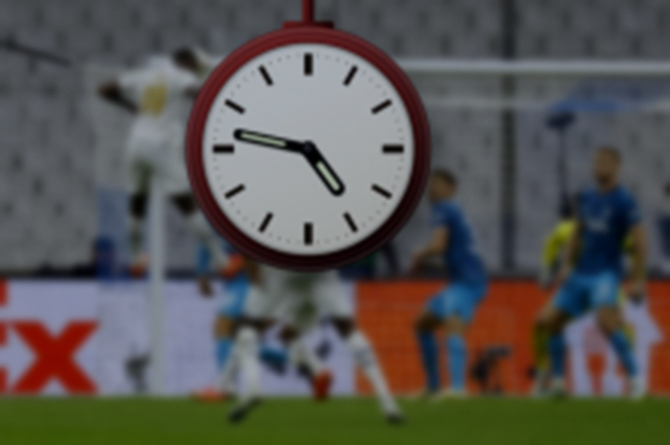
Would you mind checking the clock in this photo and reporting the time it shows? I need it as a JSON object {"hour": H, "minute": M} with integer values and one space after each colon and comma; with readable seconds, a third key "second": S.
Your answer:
{"hour": 4, "minute": 47}
